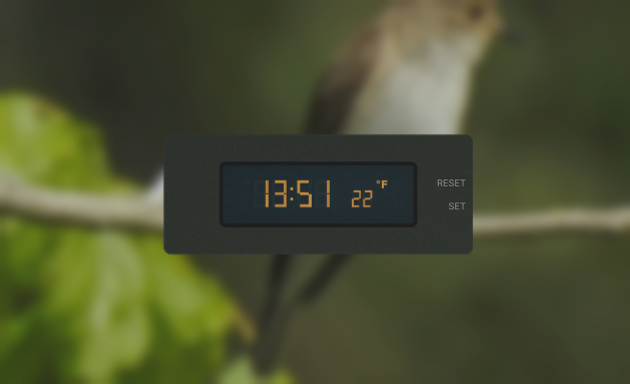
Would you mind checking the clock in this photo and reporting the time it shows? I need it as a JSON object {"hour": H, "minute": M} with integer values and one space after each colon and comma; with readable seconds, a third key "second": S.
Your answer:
{"hour": 13, "minute": 51}
